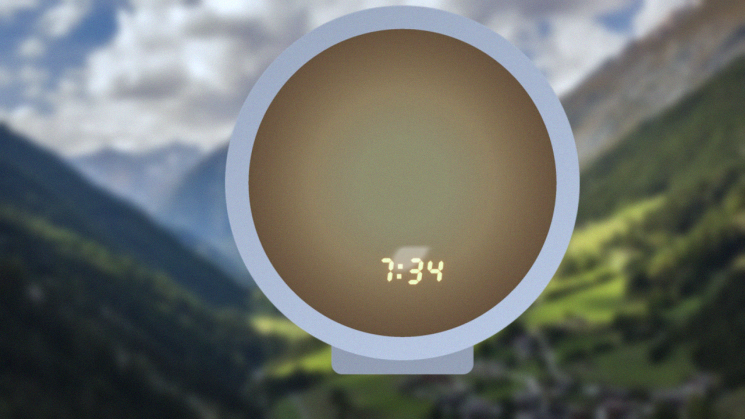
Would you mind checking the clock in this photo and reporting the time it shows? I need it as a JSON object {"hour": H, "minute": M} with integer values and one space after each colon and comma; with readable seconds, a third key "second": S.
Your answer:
{"hour": 7, "minute": 34}
